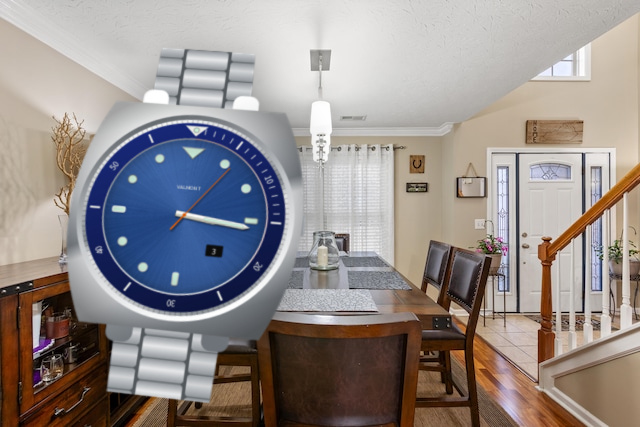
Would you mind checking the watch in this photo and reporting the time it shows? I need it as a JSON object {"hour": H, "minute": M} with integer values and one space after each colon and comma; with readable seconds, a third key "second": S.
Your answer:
{"hour": 3, "minute": 16, "second": 6}
